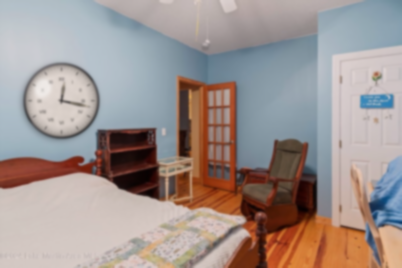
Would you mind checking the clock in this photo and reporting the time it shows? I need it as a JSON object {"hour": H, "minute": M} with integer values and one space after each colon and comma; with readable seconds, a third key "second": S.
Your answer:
{"hour": 12, "minute": 17}
